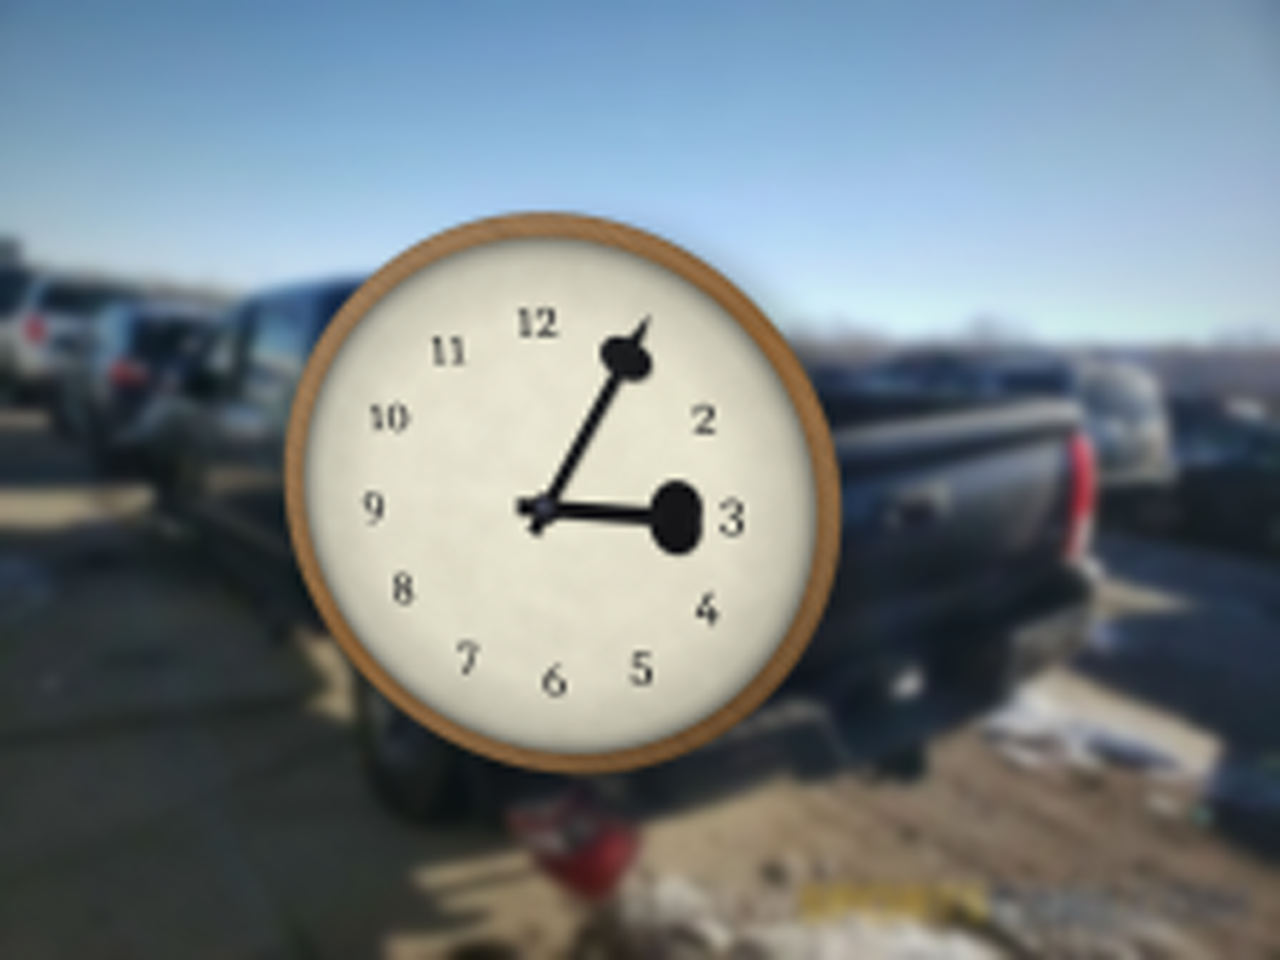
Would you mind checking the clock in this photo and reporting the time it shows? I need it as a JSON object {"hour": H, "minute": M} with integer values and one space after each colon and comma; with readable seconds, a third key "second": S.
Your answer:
{"hour": 3, "minute": 5}
